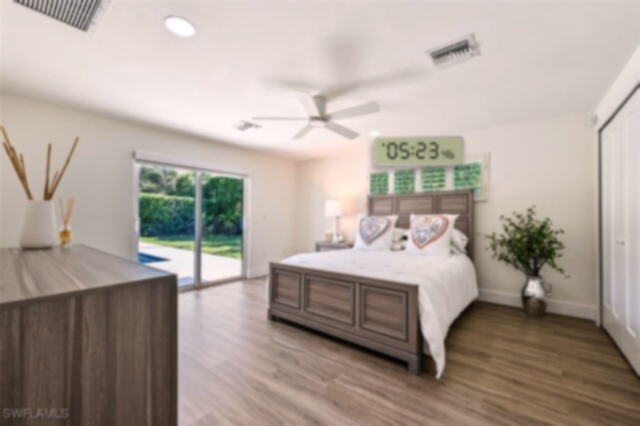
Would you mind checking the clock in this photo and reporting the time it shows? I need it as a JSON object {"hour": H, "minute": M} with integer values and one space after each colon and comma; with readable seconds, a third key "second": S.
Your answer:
{"hour": 5, "minute": 23}
